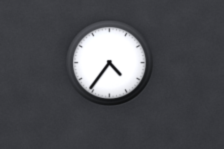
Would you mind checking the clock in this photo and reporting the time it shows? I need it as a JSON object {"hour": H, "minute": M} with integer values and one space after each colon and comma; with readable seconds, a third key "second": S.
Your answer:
{"hour": 4, "minute": 36}
